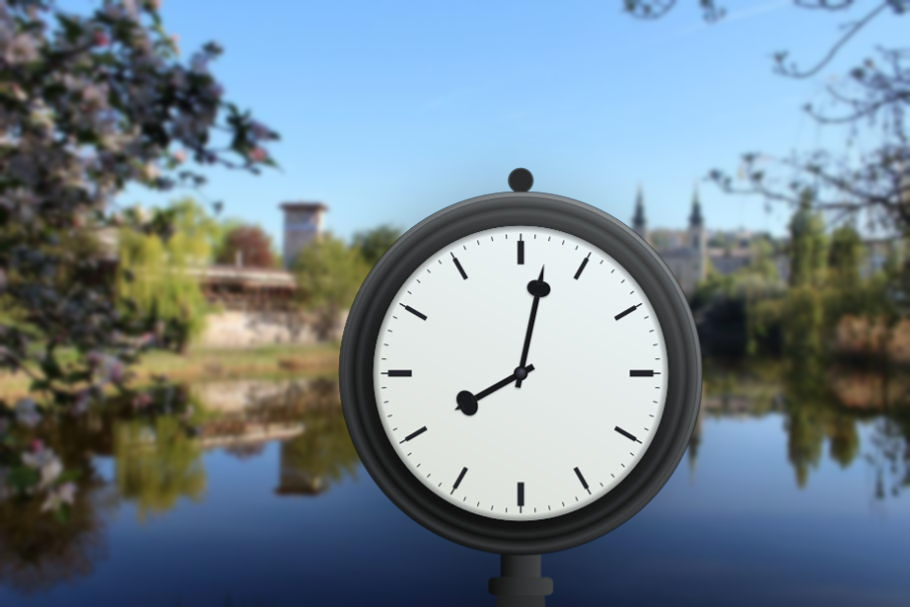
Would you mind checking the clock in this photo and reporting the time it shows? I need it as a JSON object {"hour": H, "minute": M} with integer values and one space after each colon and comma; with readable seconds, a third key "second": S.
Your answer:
{"hour": 8, "minute": 2}
